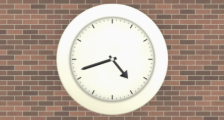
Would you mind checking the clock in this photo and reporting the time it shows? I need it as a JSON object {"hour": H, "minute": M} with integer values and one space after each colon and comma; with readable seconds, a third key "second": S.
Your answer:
{"hour": 4, "minute": 42}
